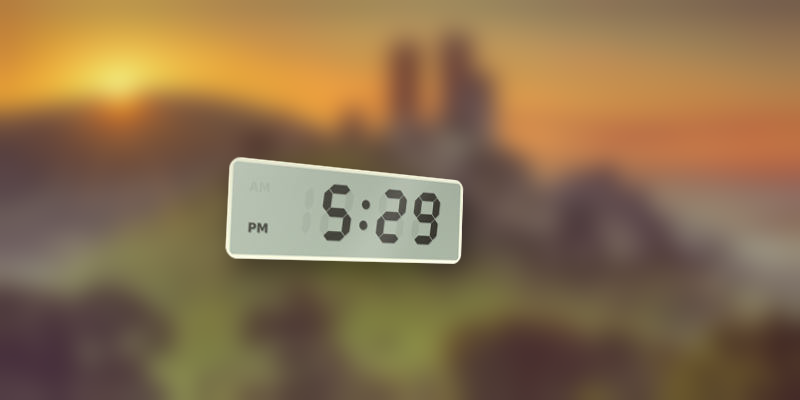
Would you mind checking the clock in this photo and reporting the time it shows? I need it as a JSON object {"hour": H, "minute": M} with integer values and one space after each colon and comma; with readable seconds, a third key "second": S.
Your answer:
{"hour": 5, "minute": 29}
